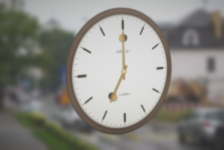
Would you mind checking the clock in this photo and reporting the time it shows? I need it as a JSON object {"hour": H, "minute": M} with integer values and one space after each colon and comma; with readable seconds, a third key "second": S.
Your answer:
{"hour": 7, "minute": 0}
